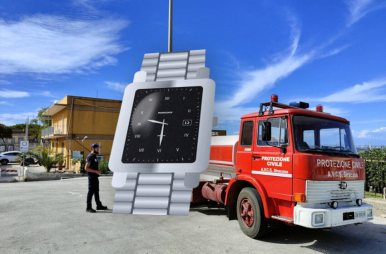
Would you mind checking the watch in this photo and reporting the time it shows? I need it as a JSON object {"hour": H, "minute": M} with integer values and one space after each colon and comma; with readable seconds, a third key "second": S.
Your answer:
{"hour": 9, "minute": 30}
